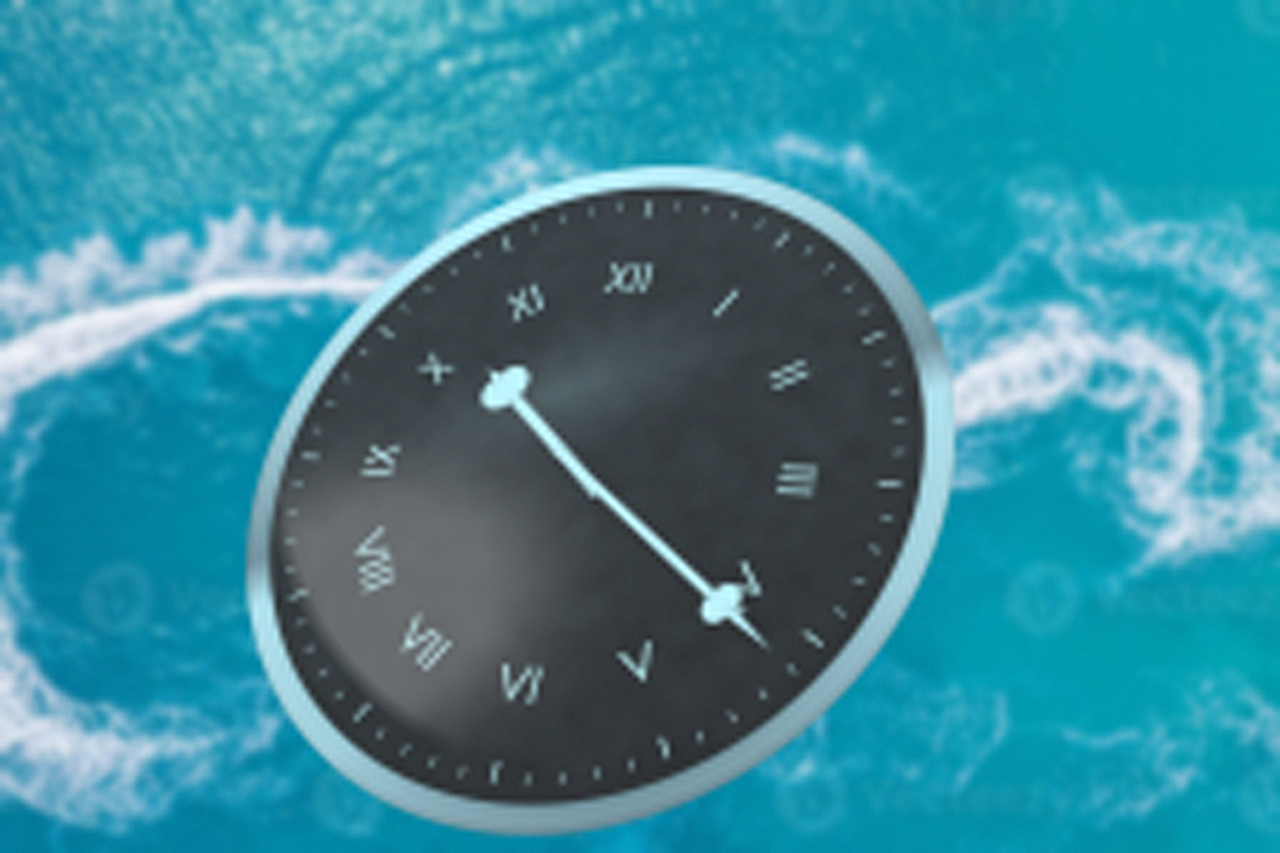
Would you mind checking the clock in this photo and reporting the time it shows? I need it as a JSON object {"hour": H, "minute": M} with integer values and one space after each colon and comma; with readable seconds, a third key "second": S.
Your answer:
{"hour": 10, "minute": 21}
